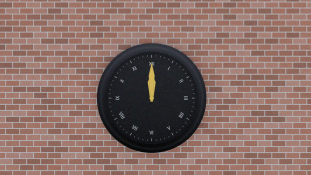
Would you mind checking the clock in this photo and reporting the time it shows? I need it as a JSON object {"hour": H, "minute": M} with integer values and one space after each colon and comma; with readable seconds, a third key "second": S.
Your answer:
{"hour": 12, "minute": 0}
